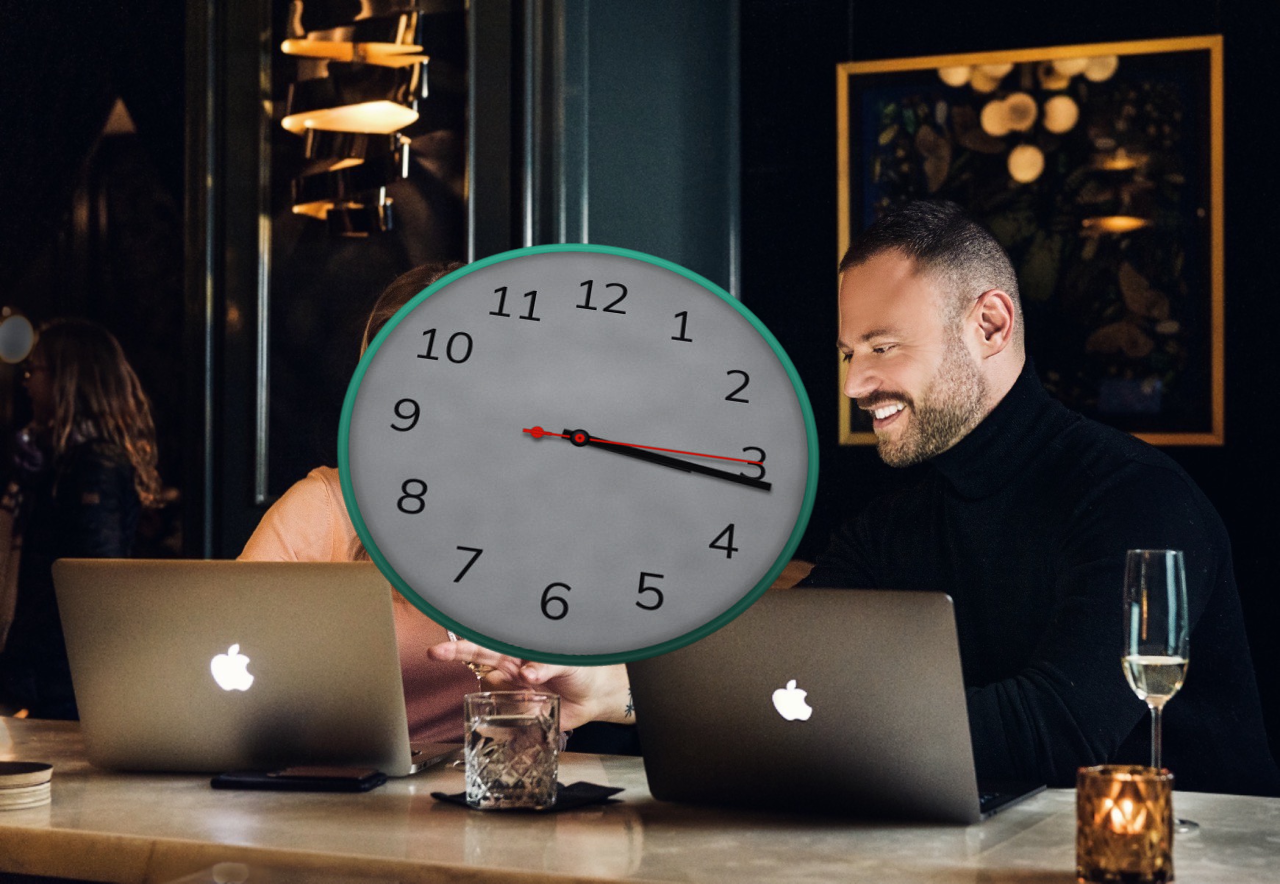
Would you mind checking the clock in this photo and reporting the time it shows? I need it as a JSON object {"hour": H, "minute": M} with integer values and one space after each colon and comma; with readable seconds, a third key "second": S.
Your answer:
{"hour": 3, "minute": 16, "second": 15}
